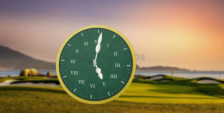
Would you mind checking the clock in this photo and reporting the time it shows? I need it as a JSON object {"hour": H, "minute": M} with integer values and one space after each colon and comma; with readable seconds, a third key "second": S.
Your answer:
{"hour": 5, "minute": 1}
